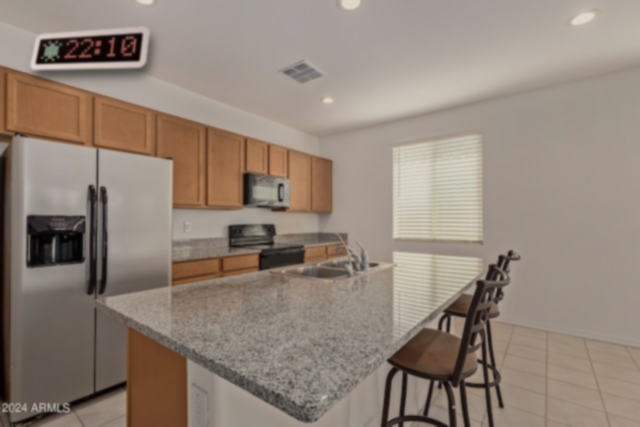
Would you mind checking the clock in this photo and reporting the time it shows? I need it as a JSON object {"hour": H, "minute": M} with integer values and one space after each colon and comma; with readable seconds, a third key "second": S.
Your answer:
{"hour": 22, "minute": 10}
